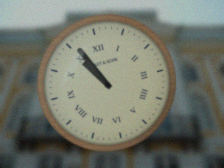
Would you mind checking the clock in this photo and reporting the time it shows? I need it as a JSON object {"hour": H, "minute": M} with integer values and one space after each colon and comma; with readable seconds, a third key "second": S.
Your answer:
{"hour": 10, "minute": 56}
